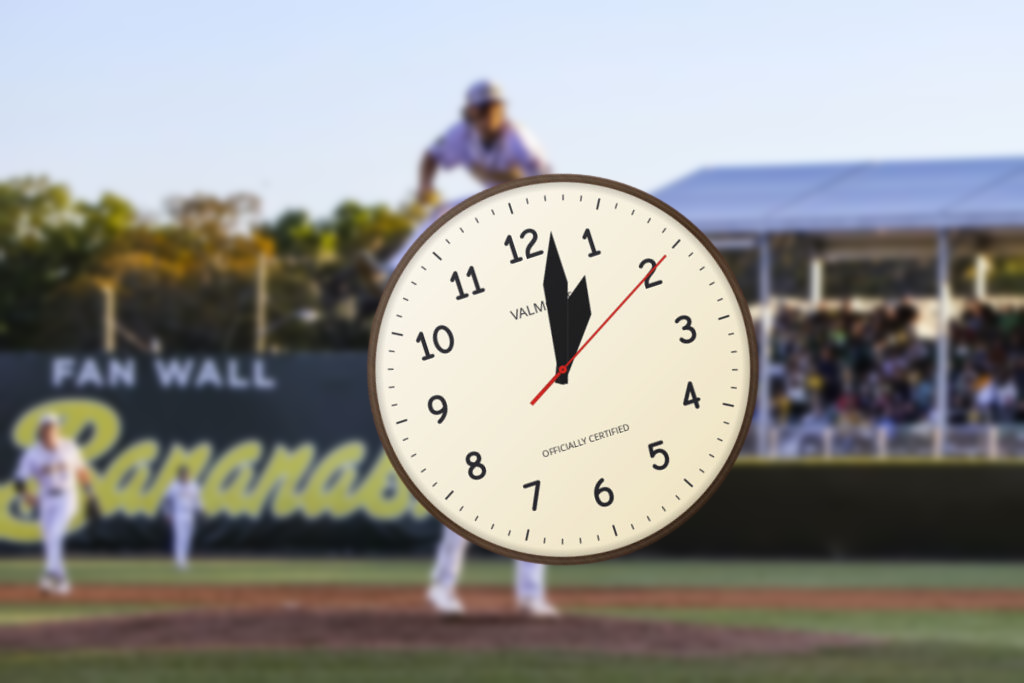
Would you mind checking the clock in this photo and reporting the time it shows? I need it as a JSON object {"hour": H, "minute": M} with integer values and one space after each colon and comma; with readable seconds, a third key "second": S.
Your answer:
{"hour": 1, "minute": 2, "second": 10}
